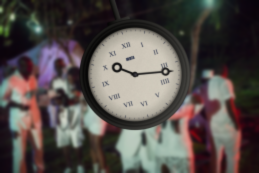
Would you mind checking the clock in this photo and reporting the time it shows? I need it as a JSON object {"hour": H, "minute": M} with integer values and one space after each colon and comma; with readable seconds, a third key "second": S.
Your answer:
{"hour": 10, "minute": 17}
